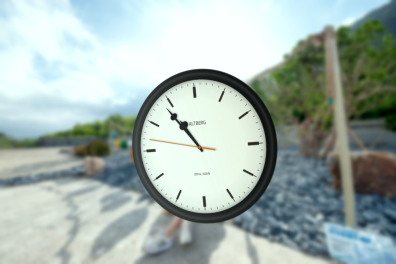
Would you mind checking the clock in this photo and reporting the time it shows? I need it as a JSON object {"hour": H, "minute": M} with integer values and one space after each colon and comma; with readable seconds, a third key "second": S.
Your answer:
{"hour": 10, "minute": 53, "second": 47}
